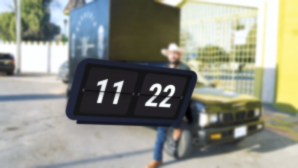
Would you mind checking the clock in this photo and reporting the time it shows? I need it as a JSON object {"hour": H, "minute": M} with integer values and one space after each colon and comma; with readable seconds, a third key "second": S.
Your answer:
{"hour": 11, "minute": 22}
